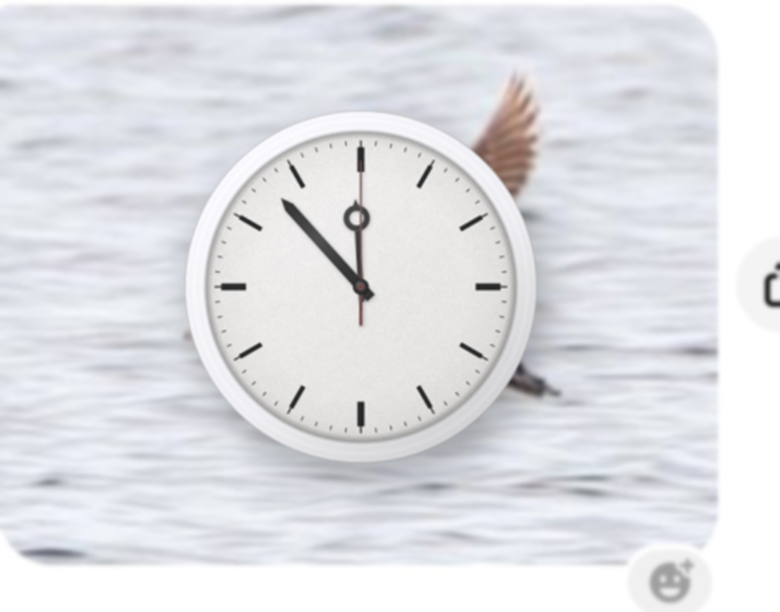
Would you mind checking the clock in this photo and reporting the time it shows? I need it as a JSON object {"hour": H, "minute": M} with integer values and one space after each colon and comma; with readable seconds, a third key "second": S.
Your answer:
{"hour": 11, "minute": 53, "second": 0}
